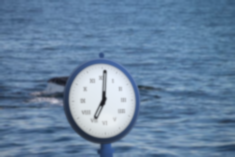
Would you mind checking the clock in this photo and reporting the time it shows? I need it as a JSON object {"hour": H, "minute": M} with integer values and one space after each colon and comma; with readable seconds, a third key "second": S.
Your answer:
{"hour": 7, "minute": 1}
